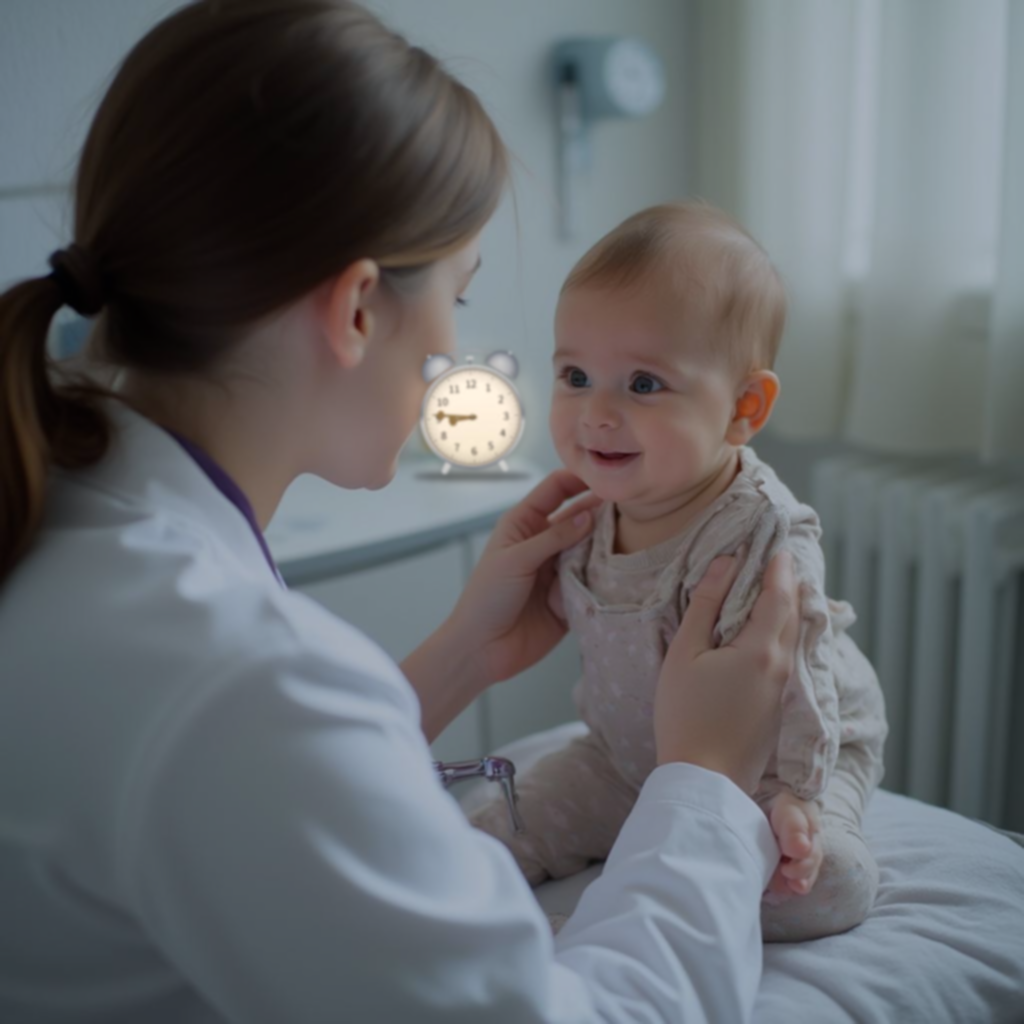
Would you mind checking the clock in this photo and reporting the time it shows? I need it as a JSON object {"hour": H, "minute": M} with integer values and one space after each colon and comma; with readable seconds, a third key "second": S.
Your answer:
{"hour": 8, "minute": 46}
